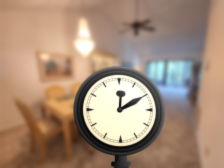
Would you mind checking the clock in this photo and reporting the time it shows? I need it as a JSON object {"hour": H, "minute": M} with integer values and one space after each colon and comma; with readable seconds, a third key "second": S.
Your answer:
{"hour": 12, "minute": 10}
